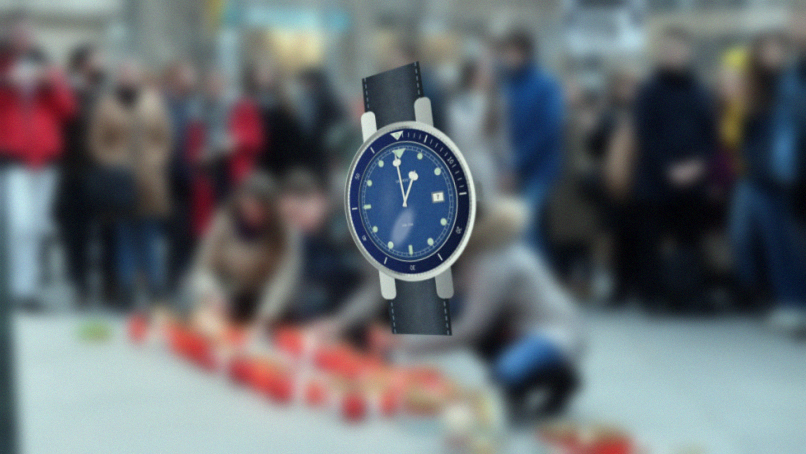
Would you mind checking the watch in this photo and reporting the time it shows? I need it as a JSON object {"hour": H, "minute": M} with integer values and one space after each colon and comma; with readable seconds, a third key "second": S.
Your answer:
{"hour": 12, "minute": 59}
